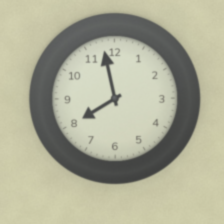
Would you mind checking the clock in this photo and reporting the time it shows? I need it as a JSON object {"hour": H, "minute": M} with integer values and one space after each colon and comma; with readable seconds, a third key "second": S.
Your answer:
{"hour": 7, "minute": 58}
